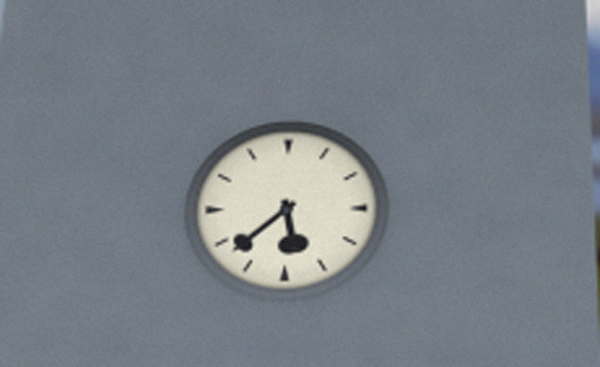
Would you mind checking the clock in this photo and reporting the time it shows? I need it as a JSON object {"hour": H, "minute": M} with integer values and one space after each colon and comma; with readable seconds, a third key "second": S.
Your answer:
{"hour": 5, "minute": 38}
